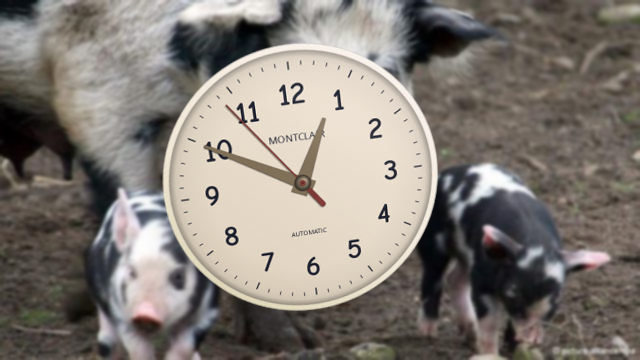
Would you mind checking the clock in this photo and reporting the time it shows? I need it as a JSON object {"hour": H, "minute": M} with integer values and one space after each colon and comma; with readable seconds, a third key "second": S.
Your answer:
{"hour": 12, "minute": 49, "second": 54}
